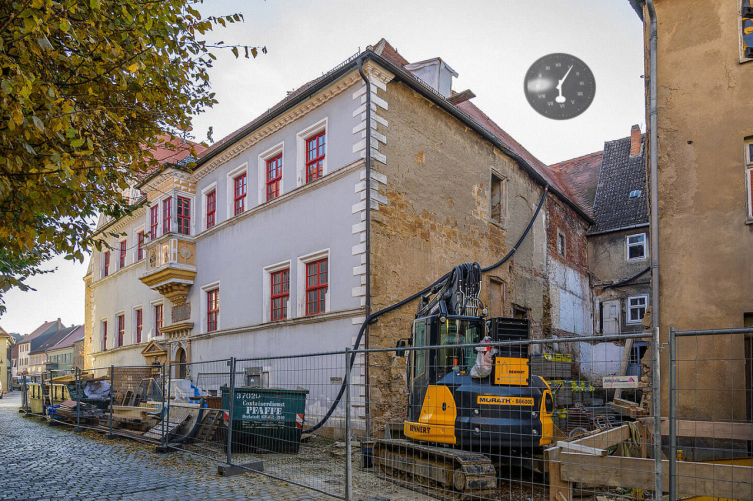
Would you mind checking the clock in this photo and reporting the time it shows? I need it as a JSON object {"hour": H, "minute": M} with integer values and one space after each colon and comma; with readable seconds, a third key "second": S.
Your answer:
{"hour": 6, "minute": 6}
